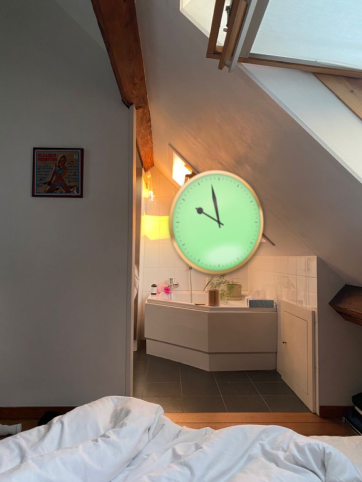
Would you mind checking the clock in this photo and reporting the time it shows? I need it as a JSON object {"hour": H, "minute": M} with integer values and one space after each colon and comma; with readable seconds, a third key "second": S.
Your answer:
{"hour": 9, "minute": 58}
